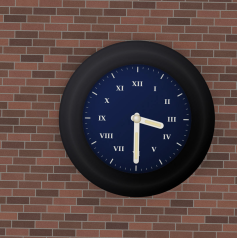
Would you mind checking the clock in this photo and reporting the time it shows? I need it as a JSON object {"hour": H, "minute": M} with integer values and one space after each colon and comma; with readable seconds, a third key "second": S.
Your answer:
{"hour": 3, "minute": 30}
